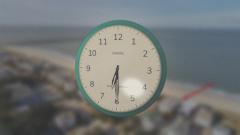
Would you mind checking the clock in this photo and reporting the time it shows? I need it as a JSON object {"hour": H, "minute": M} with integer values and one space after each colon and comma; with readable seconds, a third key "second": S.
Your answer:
{"hour": 6, "minute": 30}
